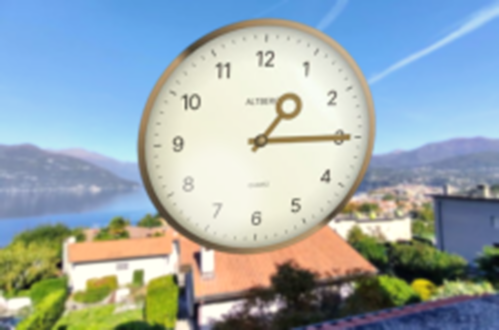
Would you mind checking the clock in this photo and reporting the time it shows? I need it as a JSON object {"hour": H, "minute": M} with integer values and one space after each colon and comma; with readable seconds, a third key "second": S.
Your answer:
{"hour": 1, "minute": 15}
